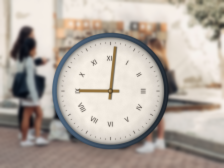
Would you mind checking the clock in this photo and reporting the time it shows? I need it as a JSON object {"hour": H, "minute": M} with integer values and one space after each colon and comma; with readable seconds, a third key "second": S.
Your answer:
{"hour": 9, "minute": 1}
